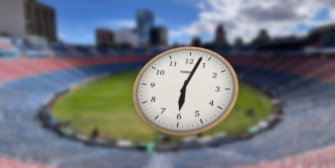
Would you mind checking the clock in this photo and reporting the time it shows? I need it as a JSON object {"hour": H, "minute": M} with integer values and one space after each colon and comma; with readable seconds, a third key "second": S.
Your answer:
{"hour": 6, "minute": 3}
